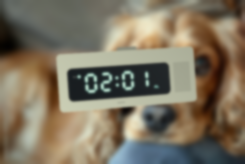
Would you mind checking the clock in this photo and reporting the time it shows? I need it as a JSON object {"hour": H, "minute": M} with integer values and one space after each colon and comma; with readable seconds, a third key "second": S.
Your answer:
{"hour": 2, "minute": 1}
